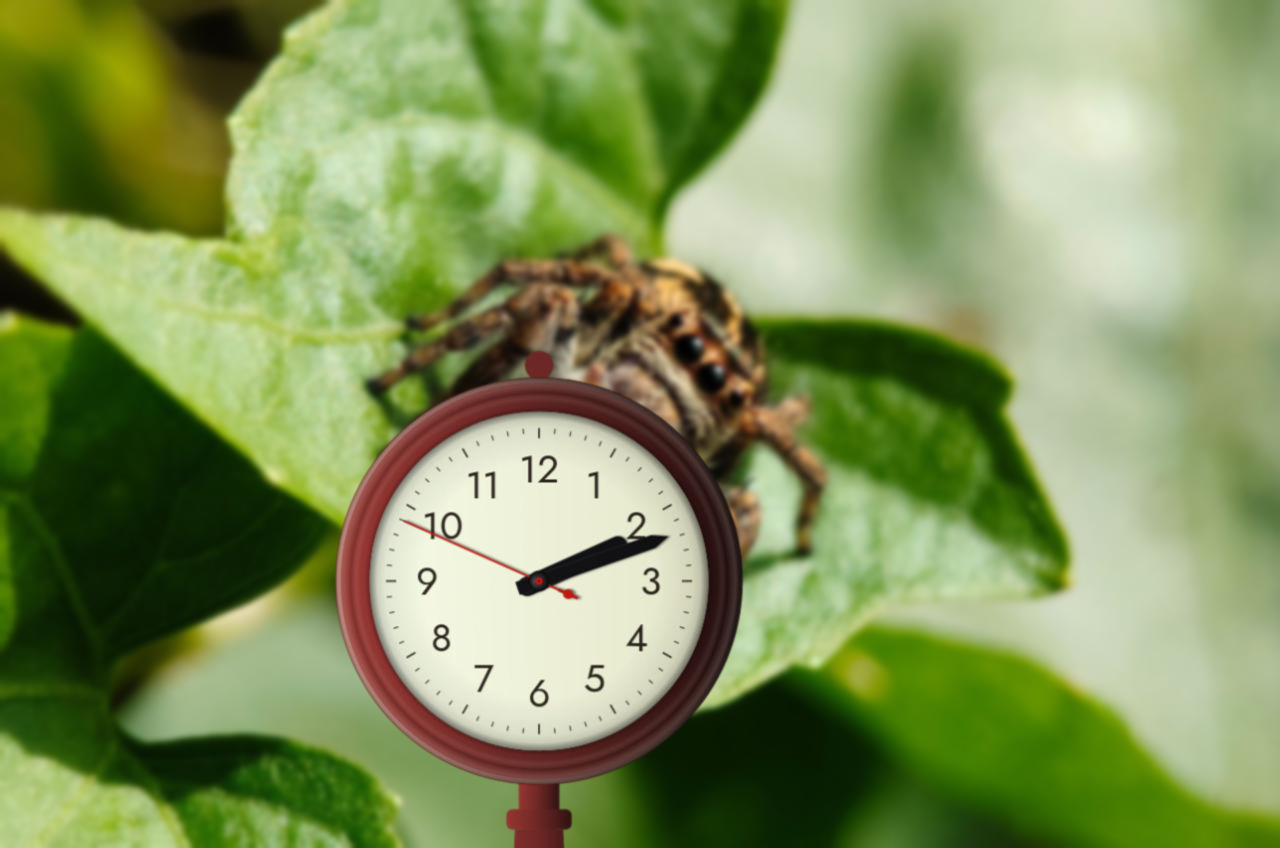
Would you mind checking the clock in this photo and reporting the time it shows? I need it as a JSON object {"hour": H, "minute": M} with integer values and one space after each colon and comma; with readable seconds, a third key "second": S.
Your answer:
{"hour": 2, "minute": 11, "second": 49}
